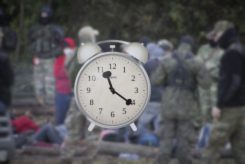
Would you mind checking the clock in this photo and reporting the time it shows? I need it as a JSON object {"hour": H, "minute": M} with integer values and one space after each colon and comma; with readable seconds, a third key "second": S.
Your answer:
{"hour": 11, "minute": 21}
